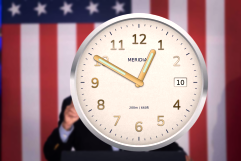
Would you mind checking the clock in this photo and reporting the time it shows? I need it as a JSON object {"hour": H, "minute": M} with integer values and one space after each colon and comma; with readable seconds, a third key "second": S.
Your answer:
{"hour": 12, "minute": 50}
